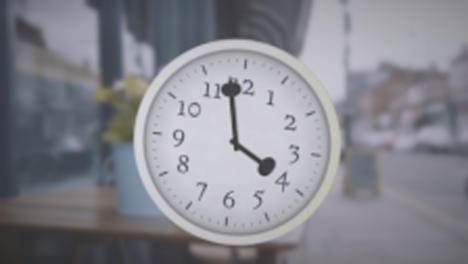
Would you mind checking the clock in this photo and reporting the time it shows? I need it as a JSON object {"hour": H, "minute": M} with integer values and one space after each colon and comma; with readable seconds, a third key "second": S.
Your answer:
{"hour": 3, "minute": 58}
